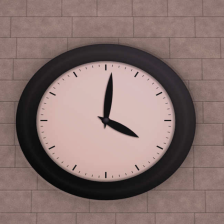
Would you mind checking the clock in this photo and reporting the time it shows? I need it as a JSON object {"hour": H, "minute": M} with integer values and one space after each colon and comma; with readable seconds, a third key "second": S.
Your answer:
{"hour": 4, "minute": 1}
